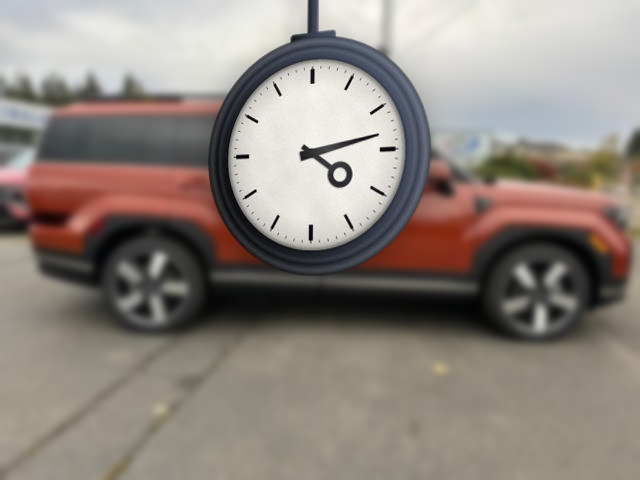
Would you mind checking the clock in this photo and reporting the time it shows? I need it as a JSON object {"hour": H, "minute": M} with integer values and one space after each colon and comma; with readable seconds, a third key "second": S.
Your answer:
{"hour": 4, "minute": 13}
